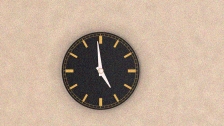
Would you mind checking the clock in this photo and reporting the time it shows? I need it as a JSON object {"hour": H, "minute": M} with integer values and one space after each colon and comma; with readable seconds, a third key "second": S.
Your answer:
{"hour": 4, "minute": 59}
